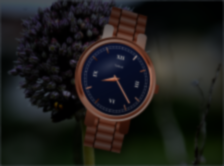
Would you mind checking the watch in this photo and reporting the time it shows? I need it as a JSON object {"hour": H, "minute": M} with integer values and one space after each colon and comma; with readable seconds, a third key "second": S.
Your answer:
{"hour": 8, "minute": 23}
